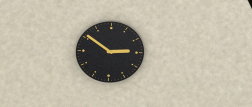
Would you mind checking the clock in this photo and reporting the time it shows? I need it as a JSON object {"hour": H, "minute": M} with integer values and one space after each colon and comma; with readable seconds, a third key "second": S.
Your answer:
{"hour": 2, "minute": 51}
